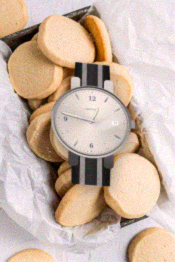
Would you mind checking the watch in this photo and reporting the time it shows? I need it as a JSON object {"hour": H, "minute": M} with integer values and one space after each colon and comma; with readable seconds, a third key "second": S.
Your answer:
{"hour": 12, "minute": 47}
